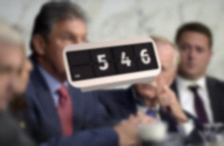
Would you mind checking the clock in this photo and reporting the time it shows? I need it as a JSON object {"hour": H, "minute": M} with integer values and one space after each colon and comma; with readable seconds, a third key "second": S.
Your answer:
{"hour": 5, "minute": 46}
